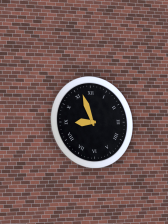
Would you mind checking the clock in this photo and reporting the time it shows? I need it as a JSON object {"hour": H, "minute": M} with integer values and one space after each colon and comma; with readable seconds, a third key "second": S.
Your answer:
{"hour": 8, "minute": 57}
